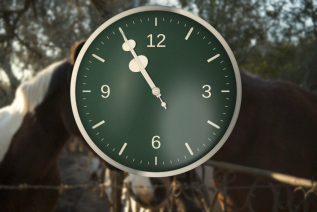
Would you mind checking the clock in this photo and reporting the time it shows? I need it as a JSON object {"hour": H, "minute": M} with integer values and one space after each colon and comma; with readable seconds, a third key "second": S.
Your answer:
{"hour": 10, "minute": 54, "second": 55}
